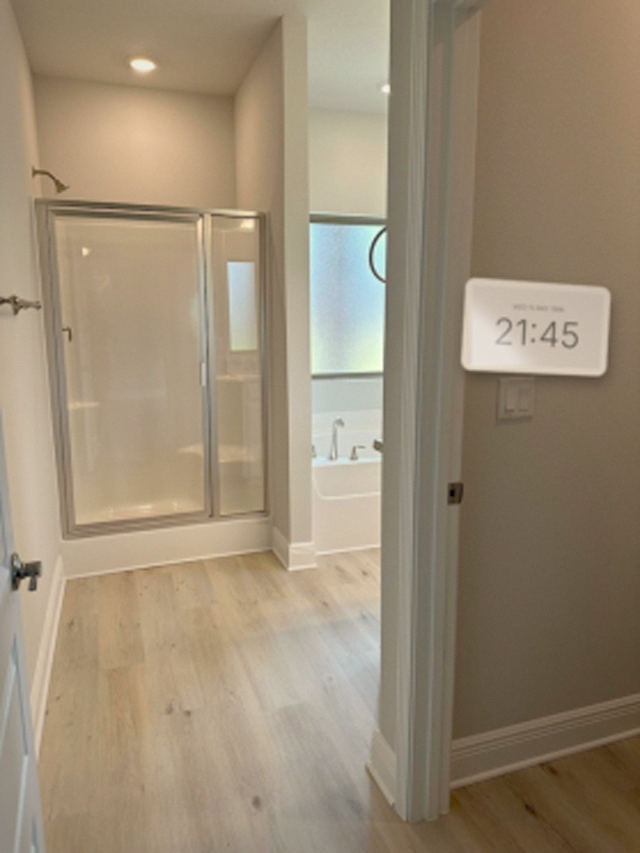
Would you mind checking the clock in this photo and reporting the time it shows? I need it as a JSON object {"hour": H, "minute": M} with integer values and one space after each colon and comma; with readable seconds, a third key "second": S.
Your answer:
{"hour": 21, "minute": 45}
